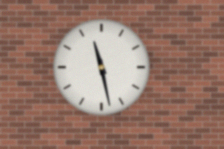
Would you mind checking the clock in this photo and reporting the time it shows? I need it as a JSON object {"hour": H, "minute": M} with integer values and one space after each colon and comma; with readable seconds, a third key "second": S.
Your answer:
{"hour": 11, "minute": 28}
